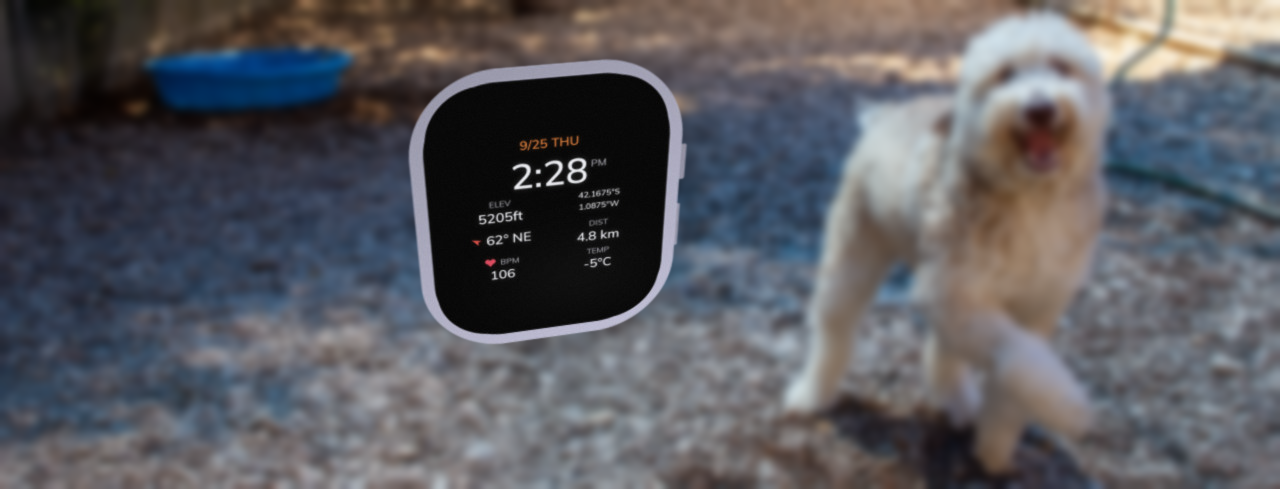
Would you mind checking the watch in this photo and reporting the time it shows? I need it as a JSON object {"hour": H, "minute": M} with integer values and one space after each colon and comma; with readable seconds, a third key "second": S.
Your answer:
{"hour": 2, "minute": 28}
